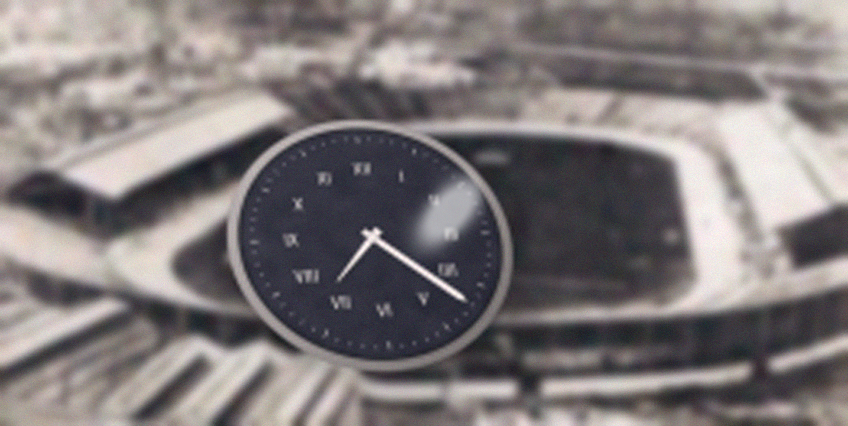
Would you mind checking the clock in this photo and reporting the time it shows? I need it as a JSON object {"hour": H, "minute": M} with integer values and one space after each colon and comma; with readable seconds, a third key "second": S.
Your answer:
{"hour": 7, "minute": 22}
